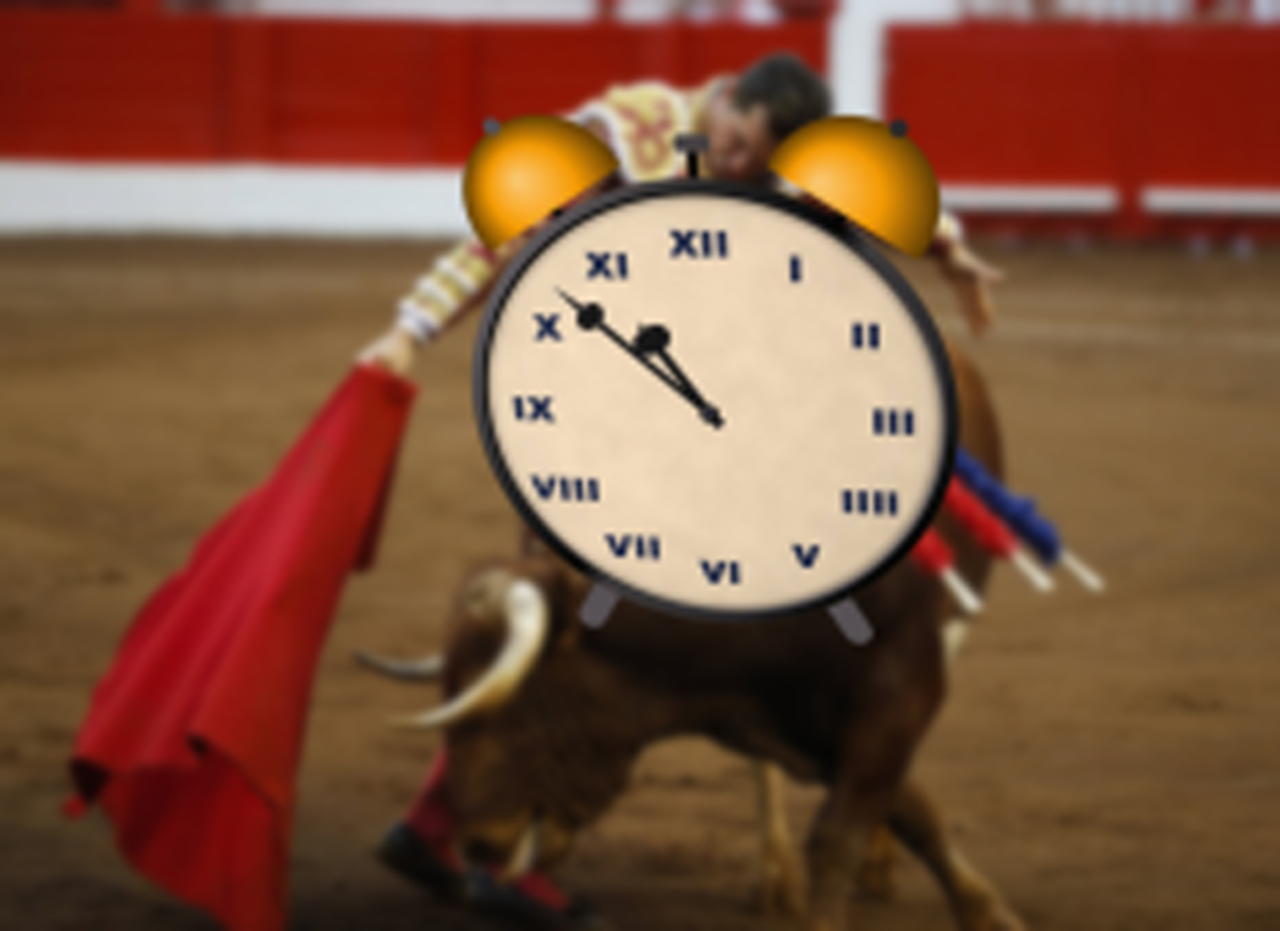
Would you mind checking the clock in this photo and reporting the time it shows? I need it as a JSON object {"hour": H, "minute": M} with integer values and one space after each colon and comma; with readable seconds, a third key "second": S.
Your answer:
{"hour": 10, "minute": 52}
